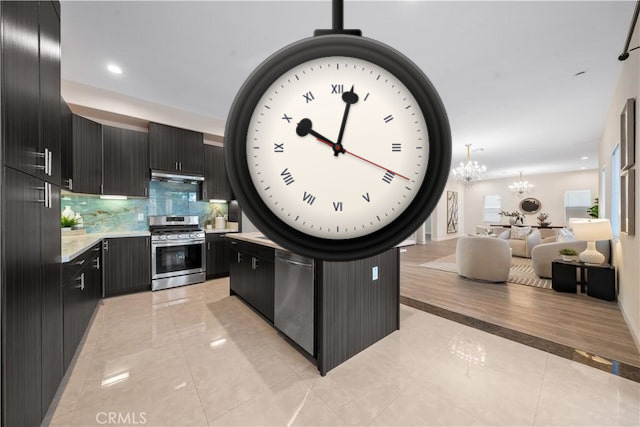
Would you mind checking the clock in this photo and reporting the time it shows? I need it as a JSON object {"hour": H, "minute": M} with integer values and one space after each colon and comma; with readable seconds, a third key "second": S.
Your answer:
{"hour": 10, "minute": 2, "second": 19}
